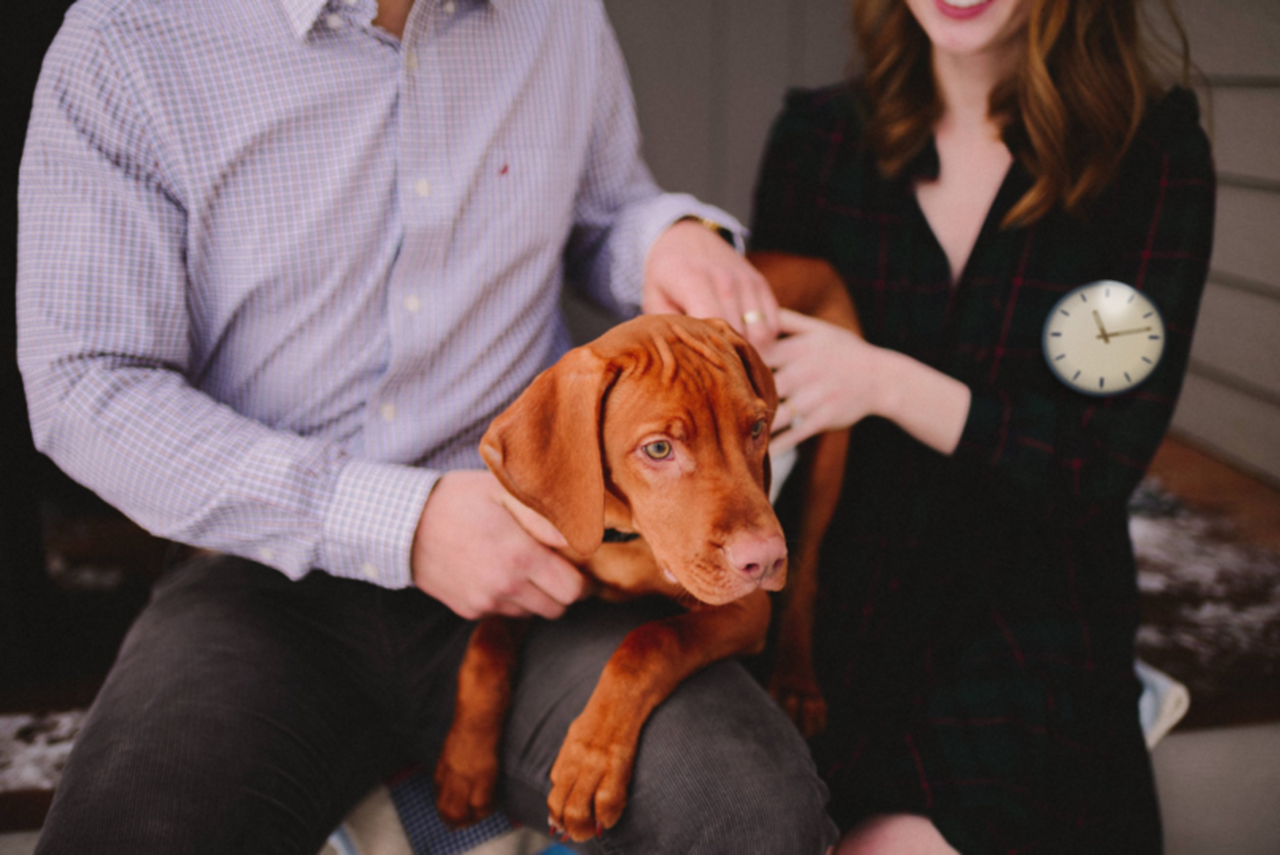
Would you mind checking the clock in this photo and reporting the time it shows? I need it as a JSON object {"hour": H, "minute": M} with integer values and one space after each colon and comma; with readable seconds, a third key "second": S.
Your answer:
{"hour": 11, "minute": 13}
